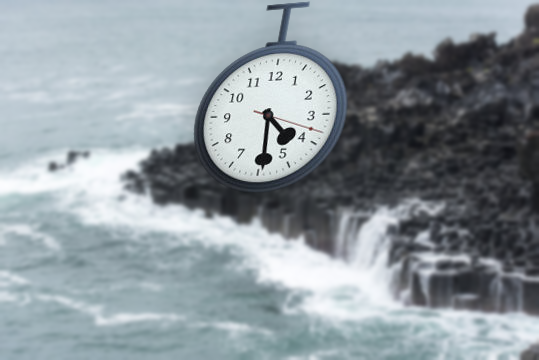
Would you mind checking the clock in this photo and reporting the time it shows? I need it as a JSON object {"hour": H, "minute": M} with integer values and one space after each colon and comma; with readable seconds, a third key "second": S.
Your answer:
{"hour": 4, "minute": 29, "second": 18}
